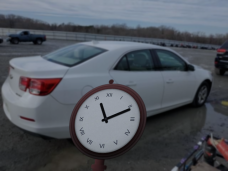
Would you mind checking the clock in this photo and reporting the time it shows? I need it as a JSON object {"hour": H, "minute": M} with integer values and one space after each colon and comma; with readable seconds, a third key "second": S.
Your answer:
{"hour": 11, "minute": 11}
